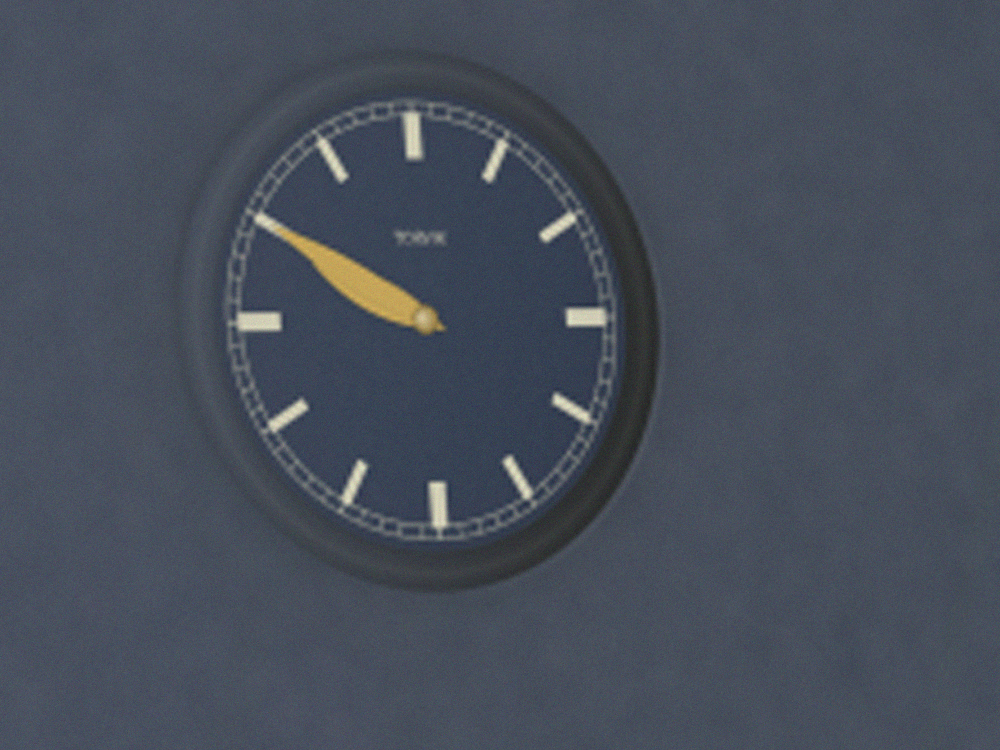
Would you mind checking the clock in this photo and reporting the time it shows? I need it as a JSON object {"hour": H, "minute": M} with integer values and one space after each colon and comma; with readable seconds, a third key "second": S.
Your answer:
{"hour": 9, "minute": 50}
